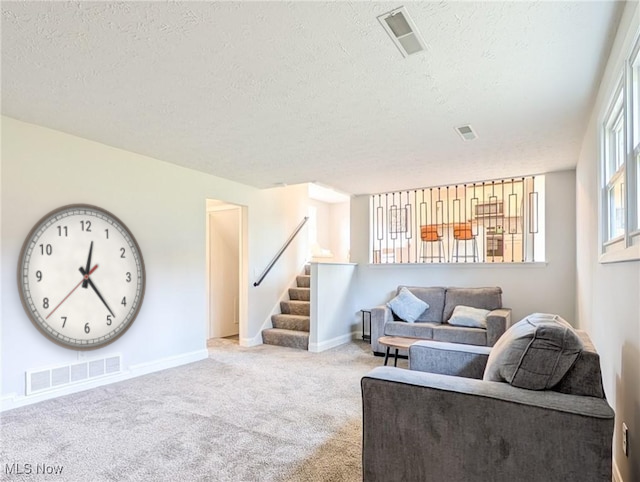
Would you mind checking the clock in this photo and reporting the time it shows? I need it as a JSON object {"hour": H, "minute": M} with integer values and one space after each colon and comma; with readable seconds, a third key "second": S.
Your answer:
{"hour": 12, "minute": 23, "second": 38}
